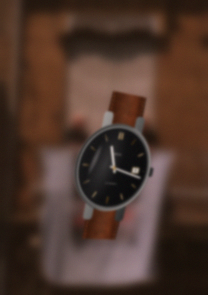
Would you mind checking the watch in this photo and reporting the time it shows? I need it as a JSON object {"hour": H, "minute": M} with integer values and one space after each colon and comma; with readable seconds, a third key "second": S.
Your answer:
{"hour": 11, "minute": 17}
